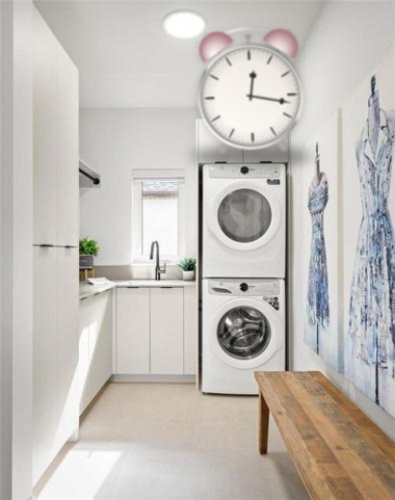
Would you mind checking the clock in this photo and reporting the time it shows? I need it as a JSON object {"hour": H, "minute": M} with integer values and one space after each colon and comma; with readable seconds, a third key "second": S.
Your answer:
{"hour": 12, "minute": 17}
